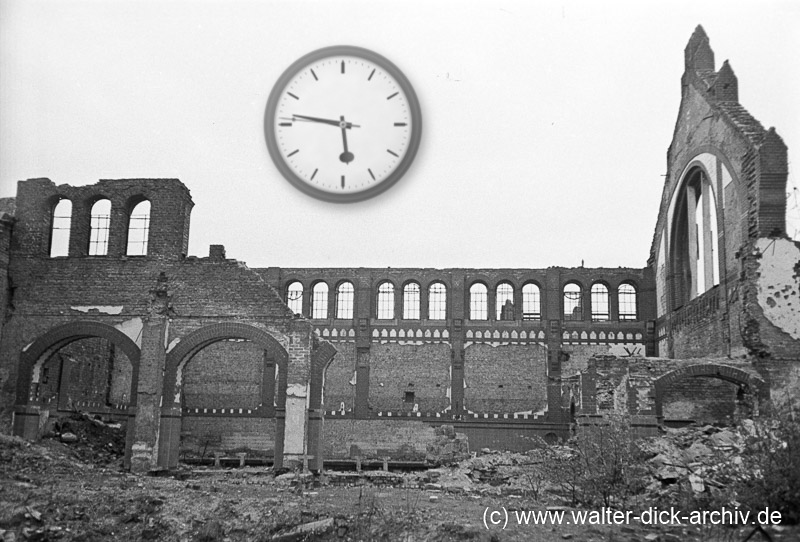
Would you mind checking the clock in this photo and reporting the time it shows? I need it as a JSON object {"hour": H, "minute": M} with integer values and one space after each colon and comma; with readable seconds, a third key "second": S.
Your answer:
{"hour": 5, "minute": 46, "second": 46}
